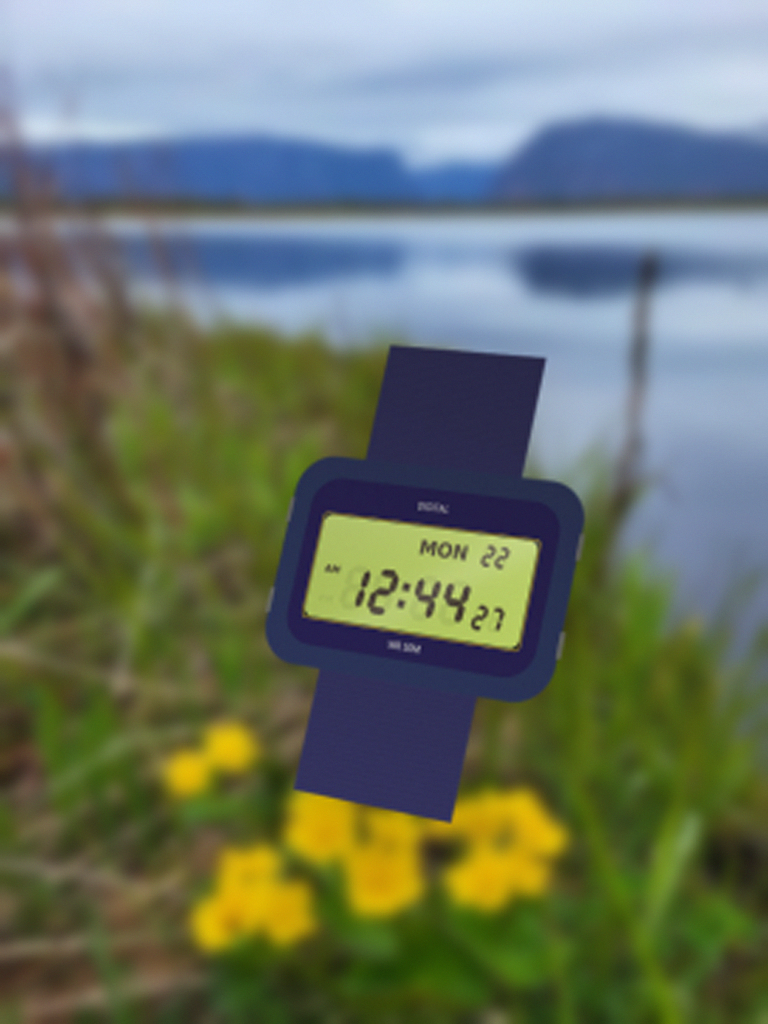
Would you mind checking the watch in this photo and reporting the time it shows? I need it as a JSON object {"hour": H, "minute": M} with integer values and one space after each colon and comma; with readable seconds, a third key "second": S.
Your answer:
{"hour": 12, "minute": 44, "second": 27}
